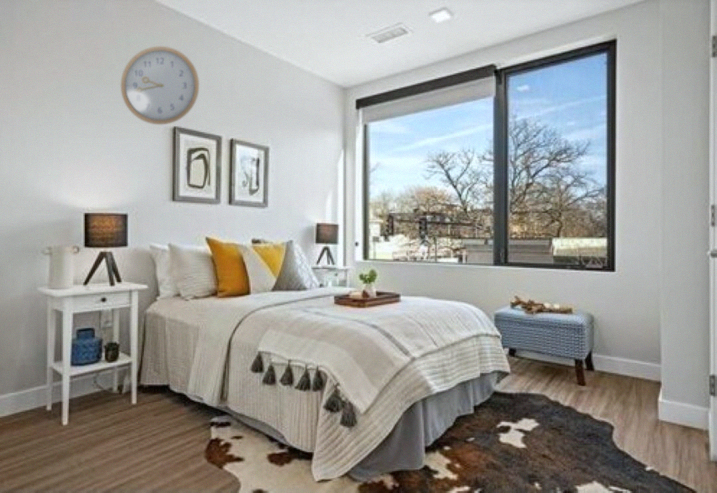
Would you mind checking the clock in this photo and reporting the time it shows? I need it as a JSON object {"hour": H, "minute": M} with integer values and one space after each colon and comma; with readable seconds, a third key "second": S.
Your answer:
{"hour": 9, "minute": 43}
